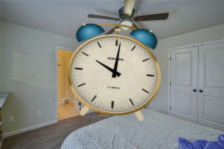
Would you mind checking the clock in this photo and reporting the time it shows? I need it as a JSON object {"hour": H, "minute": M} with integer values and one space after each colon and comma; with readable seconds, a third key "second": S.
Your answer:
{"hour": 10, "minute": 1}
